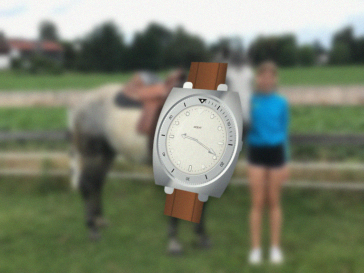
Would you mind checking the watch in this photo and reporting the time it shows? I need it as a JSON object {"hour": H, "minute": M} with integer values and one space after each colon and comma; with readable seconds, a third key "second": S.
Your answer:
{"hour": 9, "minute": 19}
